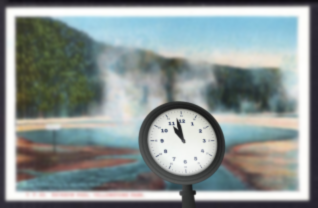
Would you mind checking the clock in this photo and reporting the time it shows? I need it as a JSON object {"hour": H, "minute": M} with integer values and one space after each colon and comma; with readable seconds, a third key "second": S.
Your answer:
{"hour": 10, "minute": 58}
